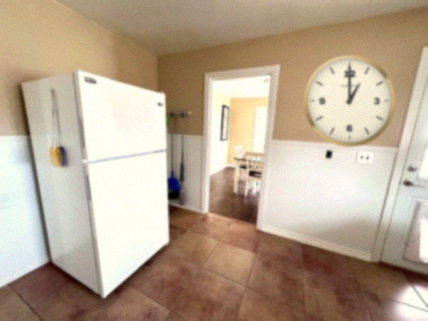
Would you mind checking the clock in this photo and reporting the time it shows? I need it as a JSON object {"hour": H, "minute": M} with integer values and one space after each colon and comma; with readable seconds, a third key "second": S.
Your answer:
{"hour": 1, "minute": 0}
